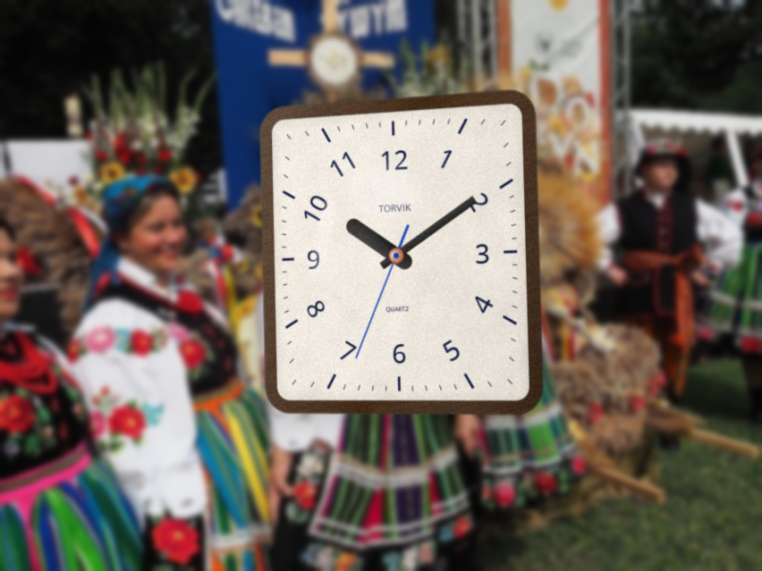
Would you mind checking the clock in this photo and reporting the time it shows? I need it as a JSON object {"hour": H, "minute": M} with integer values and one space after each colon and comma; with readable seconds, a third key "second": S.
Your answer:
{"hour": 10, "minute": 9, "second": 34}
